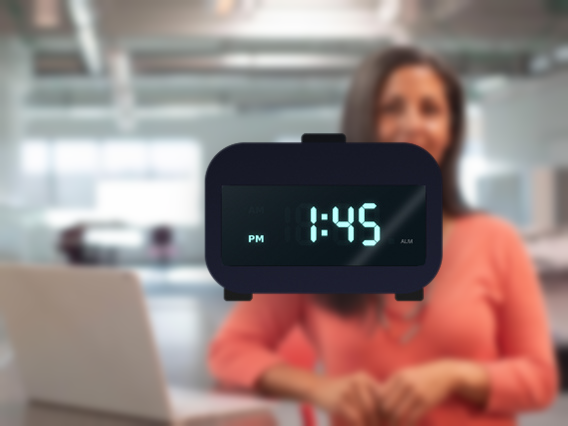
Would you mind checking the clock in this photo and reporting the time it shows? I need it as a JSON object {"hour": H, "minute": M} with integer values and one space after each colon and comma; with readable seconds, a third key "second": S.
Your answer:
{"hour": 1, "minute": 45}
